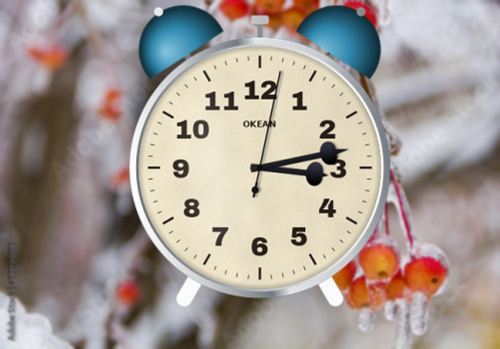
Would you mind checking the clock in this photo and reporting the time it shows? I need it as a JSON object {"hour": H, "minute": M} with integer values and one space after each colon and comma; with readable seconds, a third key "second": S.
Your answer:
{"hour": 3, "minute": 13, "second": 2}
